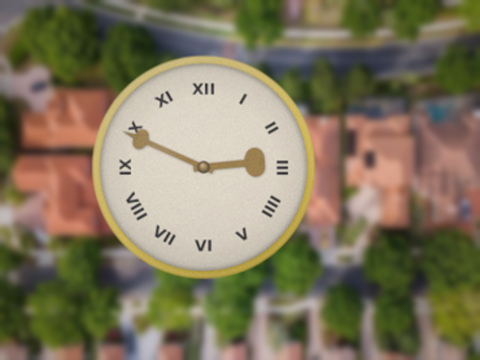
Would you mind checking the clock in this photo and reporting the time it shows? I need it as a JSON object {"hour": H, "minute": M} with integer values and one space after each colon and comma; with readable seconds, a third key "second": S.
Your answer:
{"hour": 2, "minute": 49}
